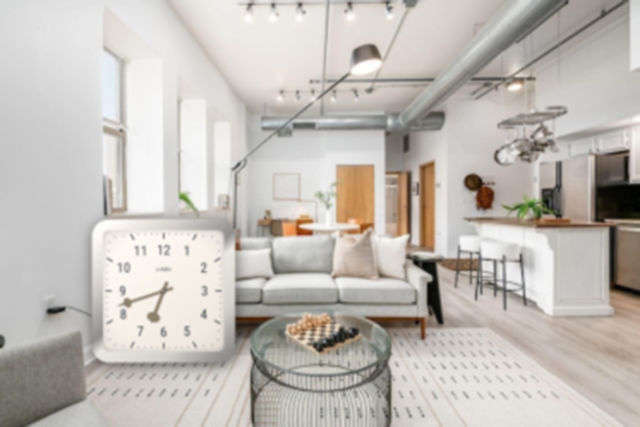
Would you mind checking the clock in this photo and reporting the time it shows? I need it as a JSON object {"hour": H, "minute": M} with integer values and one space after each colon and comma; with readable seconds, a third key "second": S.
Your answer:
{"hour": 6, "minute": 42}
